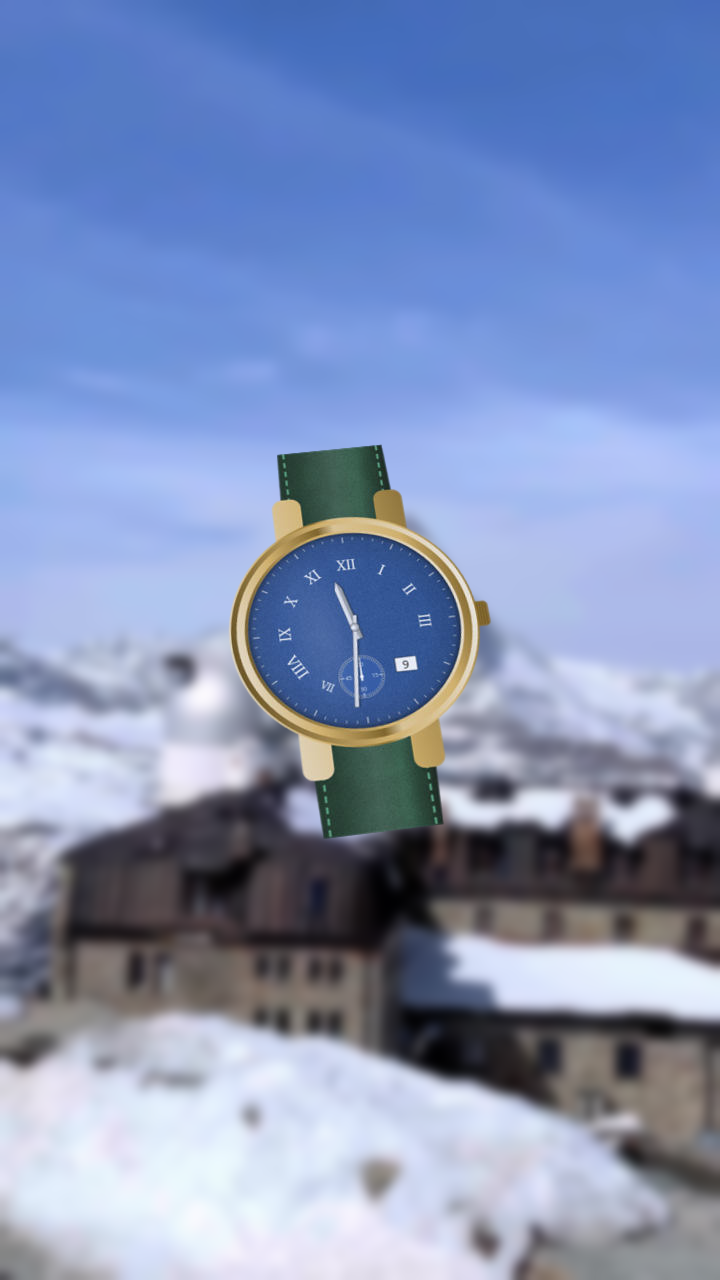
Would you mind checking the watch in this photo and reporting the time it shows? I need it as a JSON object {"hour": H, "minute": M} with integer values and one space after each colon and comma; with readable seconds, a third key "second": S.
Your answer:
{"hour": 11, "minute": 31}
